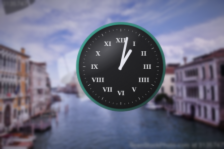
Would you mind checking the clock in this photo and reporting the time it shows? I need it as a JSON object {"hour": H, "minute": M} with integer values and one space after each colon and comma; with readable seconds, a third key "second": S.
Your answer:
{"hour": 1, "minute": 2}
